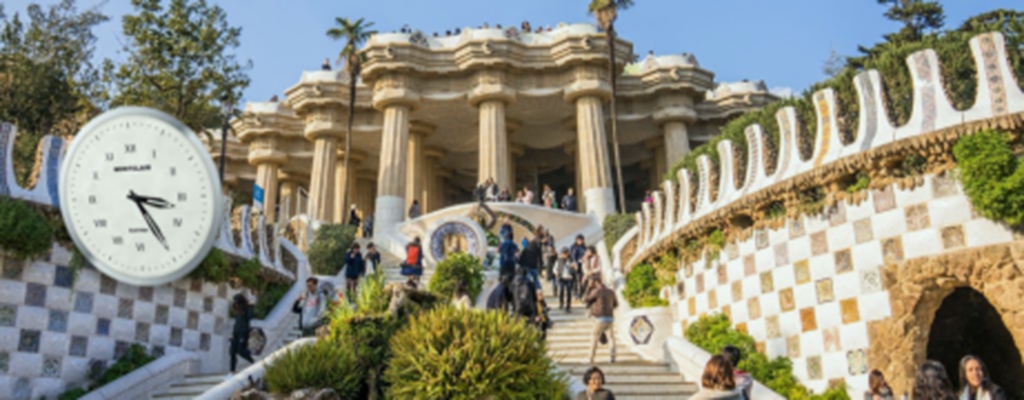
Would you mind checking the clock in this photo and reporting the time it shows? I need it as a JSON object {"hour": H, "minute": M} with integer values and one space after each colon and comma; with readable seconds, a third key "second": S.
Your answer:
{"hour": 3, "minute": 25}
